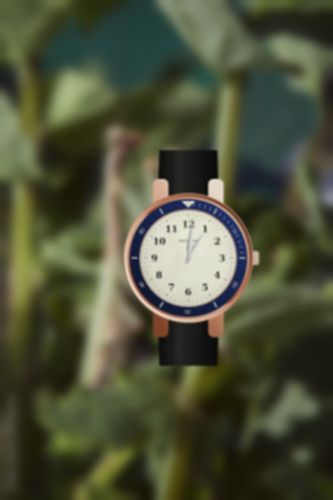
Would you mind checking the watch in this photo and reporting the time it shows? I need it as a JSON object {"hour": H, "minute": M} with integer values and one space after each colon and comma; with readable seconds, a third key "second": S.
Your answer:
{"hour": 1, "minute": 1}
